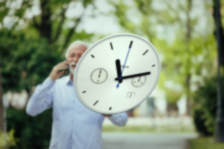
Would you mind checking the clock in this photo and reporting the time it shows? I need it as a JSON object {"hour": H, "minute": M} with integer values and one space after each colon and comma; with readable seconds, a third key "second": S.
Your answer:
{"hour": 11, "minute": 12}
